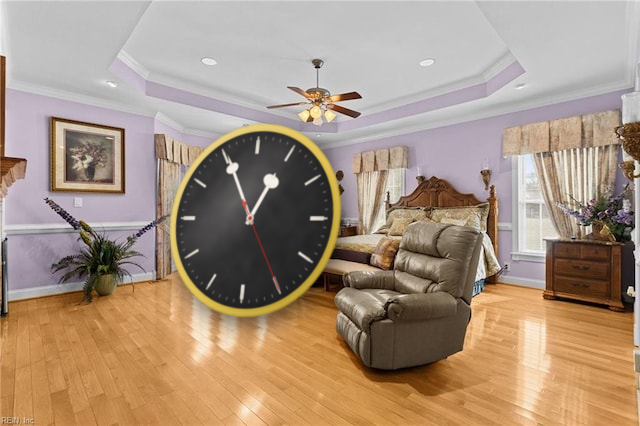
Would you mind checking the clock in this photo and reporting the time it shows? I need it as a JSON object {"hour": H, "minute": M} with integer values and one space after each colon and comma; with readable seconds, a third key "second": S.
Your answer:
{"hour": 12, "minute": 55, "second": 25}
